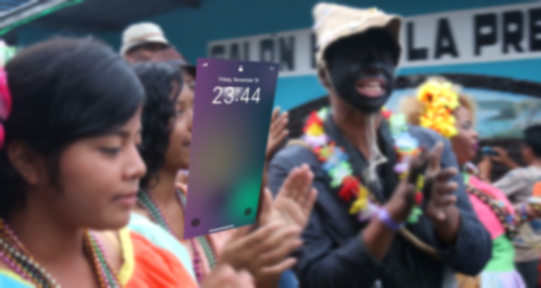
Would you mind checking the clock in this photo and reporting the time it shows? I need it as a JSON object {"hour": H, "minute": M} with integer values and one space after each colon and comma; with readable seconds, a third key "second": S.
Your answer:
{"hour": 23, "minute": 44}
